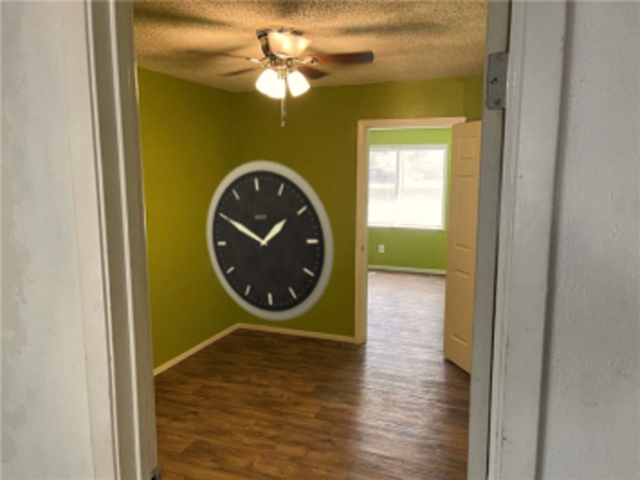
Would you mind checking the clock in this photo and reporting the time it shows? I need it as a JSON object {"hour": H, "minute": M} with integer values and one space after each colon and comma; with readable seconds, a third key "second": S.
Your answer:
{"hour": 1, "minute": 50}
